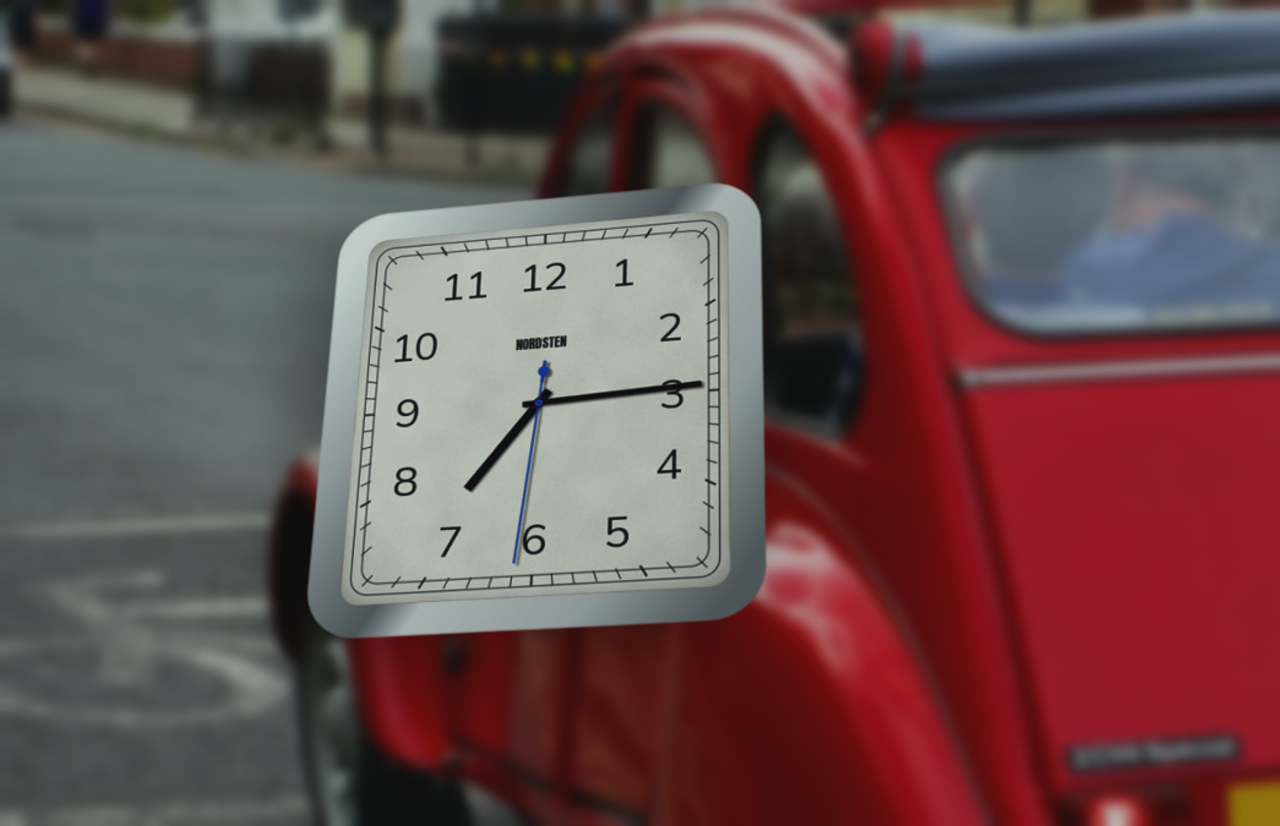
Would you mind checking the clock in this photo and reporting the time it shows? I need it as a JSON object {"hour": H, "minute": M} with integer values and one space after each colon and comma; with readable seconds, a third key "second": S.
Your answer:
{"hour": 7, "minute": 14, "second": 31}
